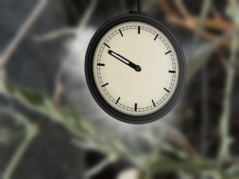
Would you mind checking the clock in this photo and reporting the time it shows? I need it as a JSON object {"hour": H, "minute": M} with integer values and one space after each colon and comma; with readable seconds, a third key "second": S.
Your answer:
{"hour": 9, "minute": 49}
